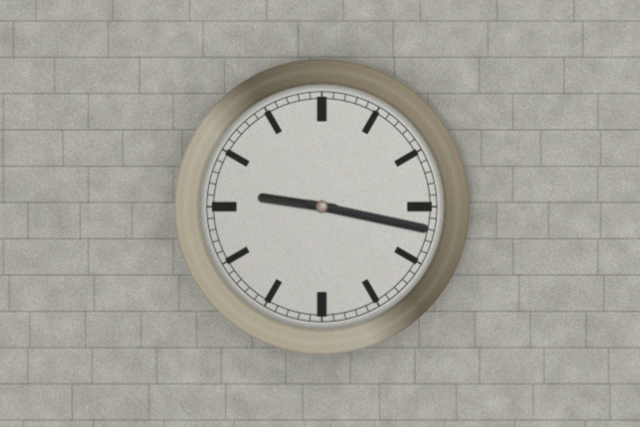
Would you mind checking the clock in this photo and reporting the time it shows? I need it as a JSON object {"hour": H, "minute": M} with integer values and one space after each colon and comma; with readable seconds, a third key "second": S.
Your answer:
{"hour": 9, "minute": 17}
